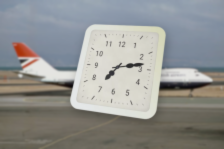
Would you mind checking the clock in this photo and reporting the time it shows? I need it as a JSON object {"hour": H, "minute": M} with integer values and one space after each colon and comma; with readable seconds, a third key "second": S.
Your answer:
{"hour": 7, "minute": 13}
